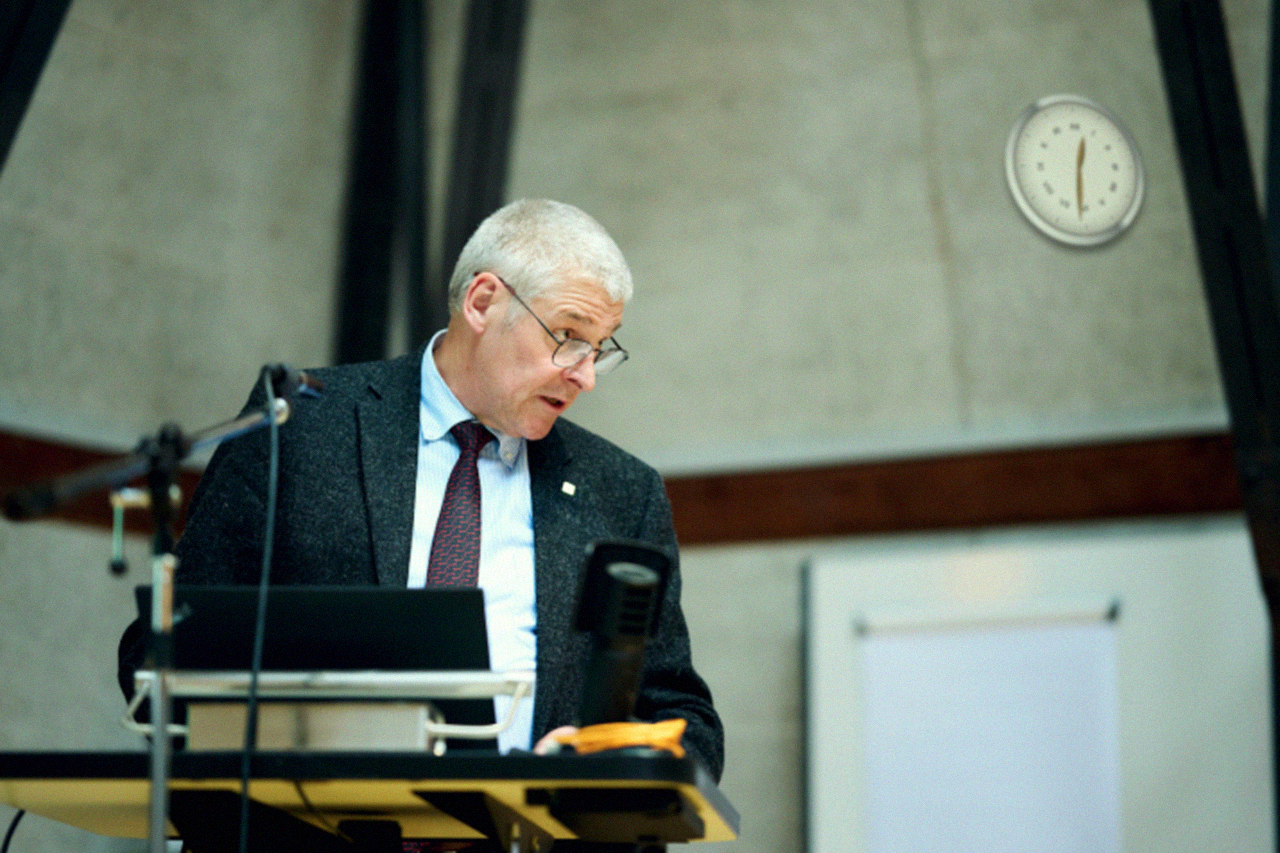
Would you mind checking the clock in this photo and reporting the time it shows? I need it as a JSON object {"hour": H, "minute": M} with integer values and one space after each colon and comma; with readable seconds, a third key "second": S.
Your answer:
{"hour": 12, "minute": 31}
